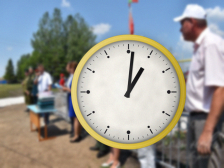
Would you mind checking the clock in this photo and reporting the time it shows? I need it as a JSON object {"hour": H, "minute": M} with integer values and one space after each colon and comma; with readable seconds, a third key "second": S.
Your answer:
{"hour": 1, "minute": 1}
